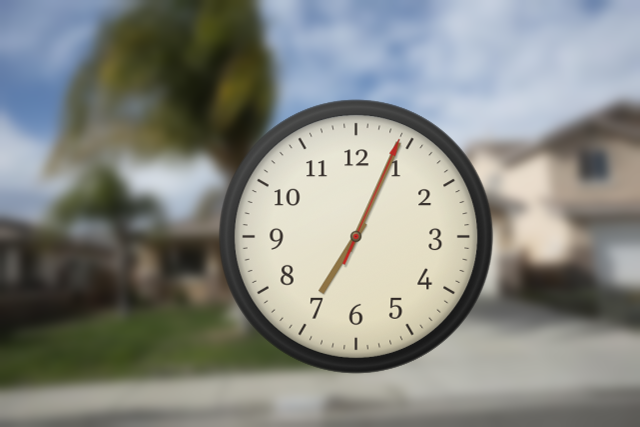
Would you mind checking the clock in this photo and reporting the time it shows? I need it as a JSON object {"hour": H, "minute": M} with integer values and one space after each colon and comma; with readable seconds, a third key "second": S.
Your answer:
{"hour": 7, "minute": 4, "second": 4}
